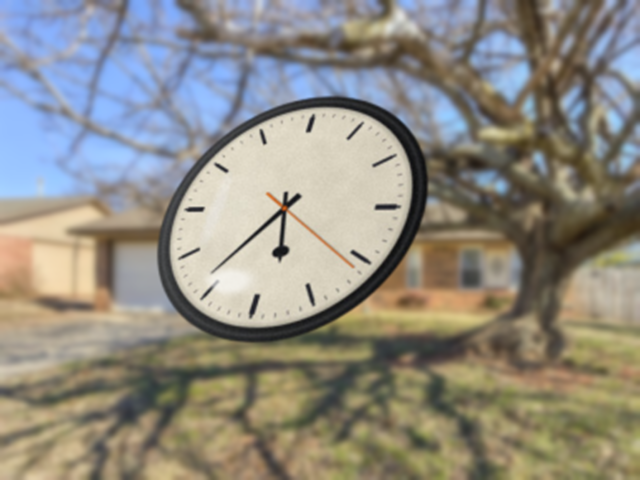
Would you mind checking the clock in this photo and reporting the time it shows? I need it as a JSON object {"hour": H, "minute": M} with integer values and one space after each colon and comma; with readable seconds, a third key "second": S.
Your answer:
{"hour": 5, "minute": 36, "second": 21}
